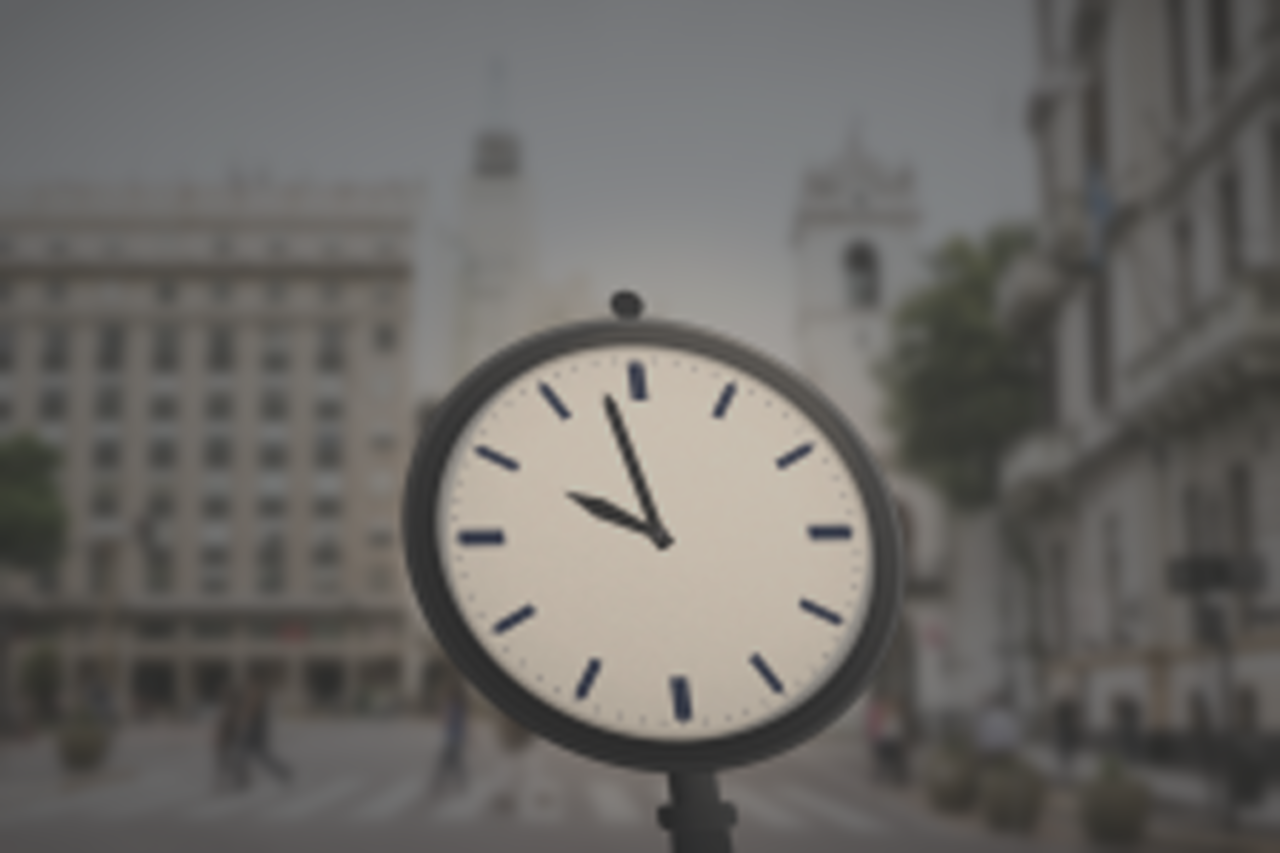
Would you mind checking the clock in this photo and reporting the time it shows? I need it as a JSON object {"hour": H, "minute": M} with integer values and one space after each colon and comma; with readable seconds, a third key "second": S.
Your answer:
{"hour": 9, "minute": 58}
